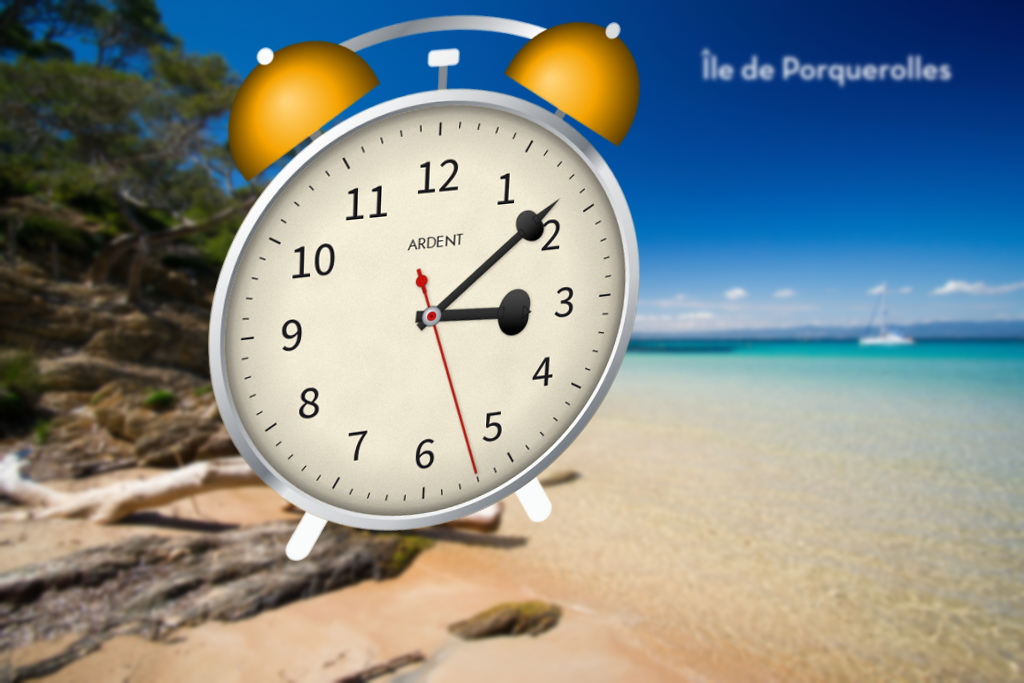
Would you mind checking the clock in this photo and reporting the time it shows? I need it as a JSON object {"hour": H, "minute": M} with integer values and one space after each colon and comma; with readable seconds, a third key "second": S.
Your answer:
{"hour": 3, "minute": 8, "second": 27}
